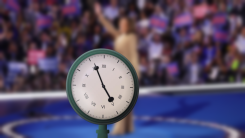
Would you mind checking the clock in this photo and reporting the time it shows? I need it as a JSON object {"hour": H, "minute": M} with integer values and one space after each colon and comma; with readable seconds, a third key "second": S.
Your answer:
{"hour": 4, "minute": 56}
